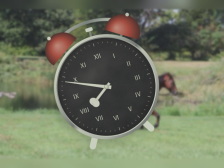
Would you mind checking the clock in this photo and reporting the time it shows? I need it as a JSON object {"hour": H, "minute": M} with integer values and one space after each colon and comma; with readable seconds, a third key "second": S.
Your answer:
{"hour": 7, "minute": 49}
